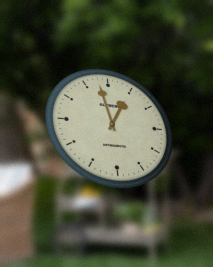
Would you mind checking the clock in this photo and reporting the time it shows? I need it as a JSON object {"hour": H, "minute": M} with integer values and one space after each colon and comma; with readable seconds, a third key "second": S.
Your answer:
{"hour": 12, "minute": 58}
